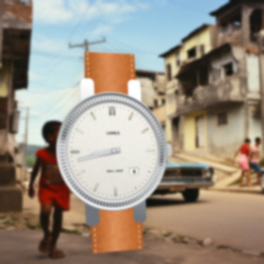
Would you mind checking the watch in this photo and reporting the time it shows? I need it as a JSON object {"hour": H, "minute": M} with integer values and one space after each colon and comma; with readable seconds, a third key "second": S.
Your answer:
{"hour": 8, "minute": 43}
